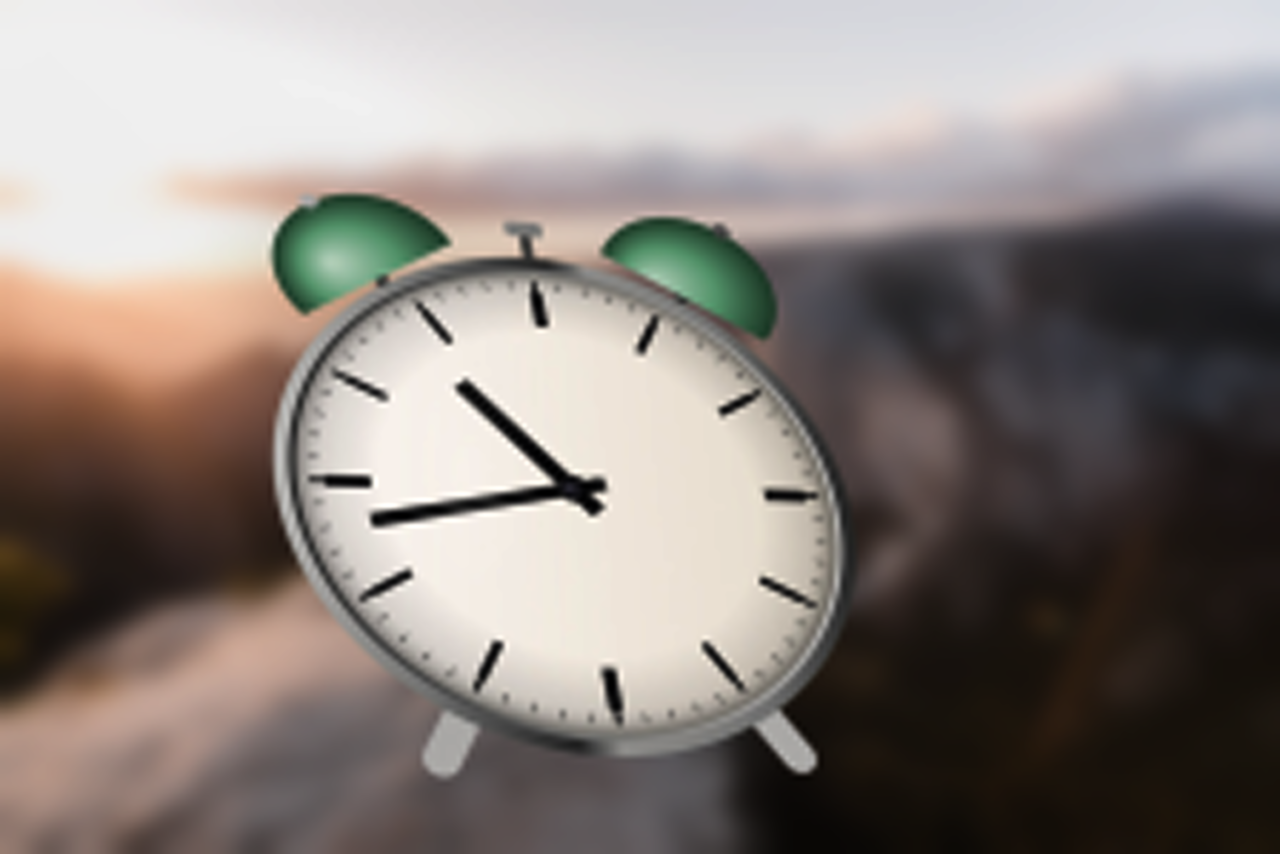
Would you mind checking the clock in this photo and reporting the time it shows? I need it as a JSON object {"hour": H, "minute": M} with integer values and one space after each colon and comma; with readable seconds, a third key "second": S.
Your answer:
{"hour": 10, "minute": 43}
